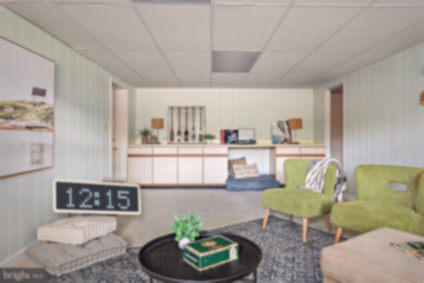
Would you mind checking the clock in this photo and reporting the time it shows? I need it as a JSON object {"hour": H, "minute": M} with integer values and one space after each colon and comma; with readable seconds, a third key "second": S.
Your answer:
{"hour": 12, "minute": 15}
